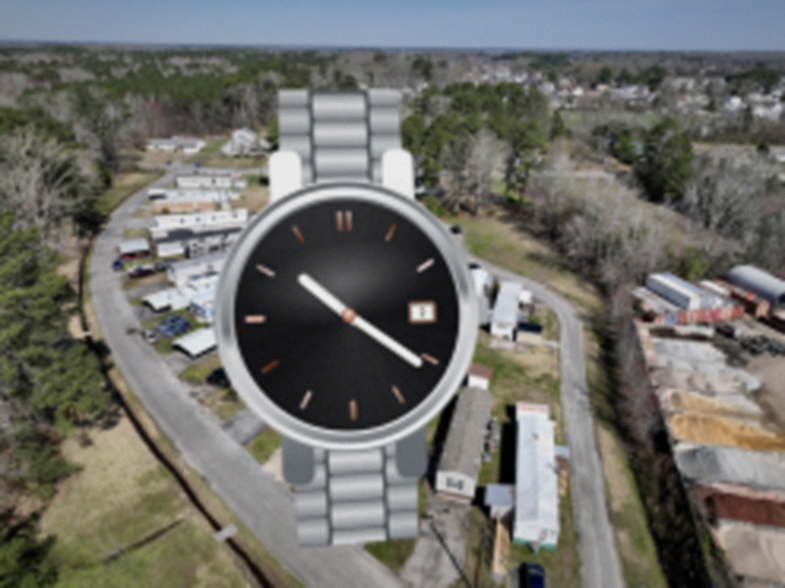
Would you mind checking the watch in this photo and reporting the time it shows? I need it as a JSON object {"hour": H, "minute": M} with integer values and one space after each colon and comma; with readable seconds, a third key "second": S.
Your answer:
{"hour": 10, "minute": 21}
